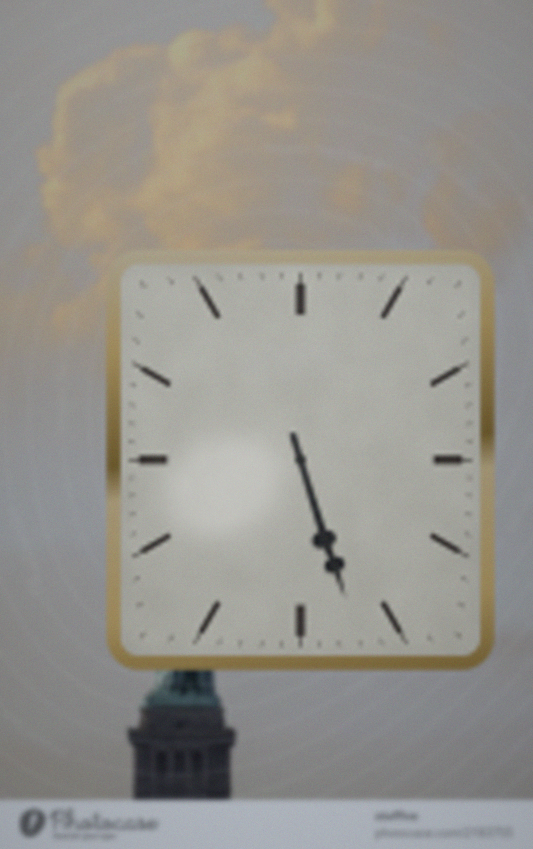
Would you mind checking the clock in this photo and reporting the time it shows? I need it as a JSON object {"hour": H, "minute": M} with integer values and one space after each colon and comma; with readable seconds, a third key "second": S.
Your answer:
{"hour": 5, "minute": 27}
